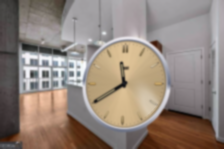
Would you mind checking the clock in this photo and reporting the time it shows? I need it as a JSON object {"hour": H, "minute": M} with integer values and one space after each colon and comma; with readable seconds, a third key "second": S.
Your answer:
{"hour": 11, "minute": 40}
